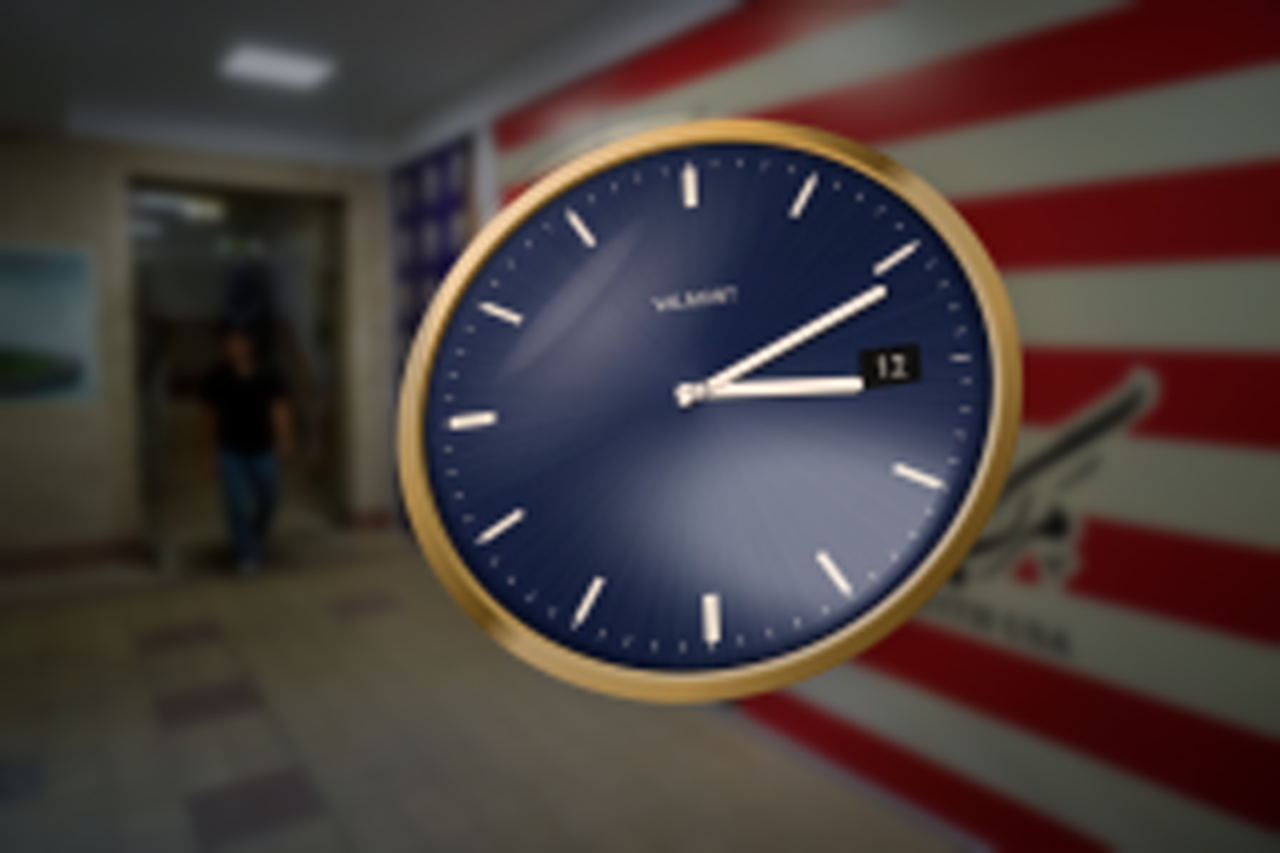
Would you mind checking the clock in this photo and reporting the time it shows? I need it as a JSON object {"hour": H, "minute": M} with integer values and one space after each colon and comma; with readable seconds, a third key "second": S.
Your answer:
{"hour": 3, "minute": 11}
